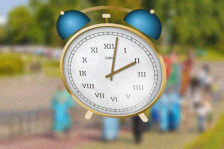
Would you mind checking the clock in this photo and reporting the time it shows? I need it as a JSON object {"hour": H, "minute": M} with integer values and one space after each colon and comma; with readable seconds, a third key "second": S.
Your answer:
{"hour": 2, "minute": 2}
